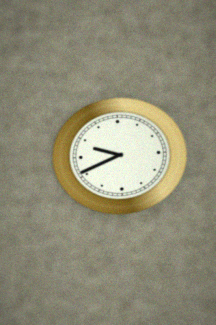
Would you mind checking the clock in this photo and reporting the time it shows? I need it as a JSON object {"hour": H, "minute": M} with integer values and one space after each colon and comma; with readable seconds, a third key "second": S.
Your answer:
{"hour": 9, "minute": 41}
